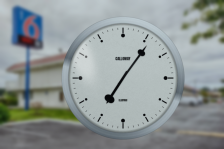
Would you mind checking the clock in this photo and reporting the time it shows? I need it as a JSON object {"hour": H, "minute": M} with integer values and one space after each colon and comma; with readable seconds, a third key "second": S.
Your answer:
{"hour": 7, "minute": 6}
